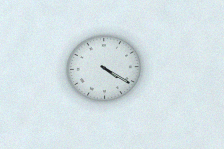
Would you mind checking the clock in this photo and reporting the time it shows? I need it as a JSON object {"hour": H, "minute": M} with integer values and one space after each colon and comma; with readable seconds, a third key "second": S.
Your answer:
{"hour": 4, "minute": 21}
